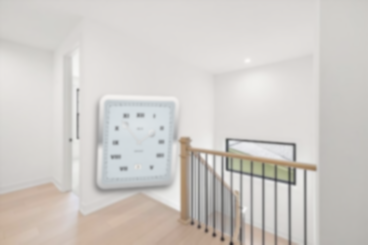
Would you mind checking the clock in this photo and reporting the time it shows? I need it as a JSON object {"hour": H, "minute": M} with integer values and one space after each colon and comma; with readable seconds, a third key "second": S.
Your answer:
{"hour": 1, "minute": 53}
